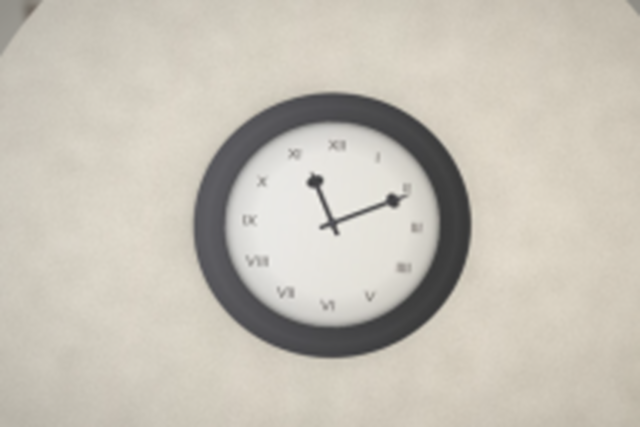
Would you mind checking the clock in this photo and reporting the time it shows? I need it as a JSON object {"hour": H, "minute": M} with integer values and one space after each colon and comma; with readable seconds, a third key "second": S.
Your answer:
{"hour": 11, "minute": 11}
